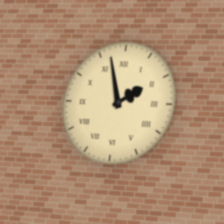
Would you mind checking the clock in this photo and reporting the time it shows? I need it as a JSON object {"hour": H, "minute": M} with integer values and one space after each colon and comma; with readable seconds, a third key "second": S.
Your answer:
{"hour": 1, "minute": 57}
